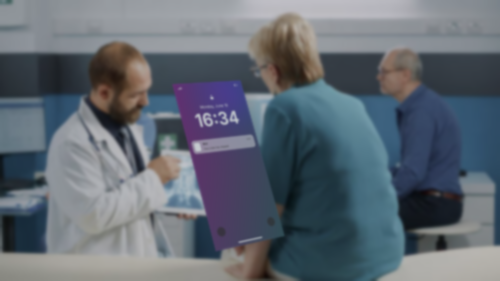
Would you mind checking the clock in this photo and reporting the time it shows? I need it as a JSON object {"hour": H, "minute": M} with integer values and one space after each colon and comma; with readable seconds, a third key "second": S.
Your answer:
{"hour": 16, "minute": 34}
